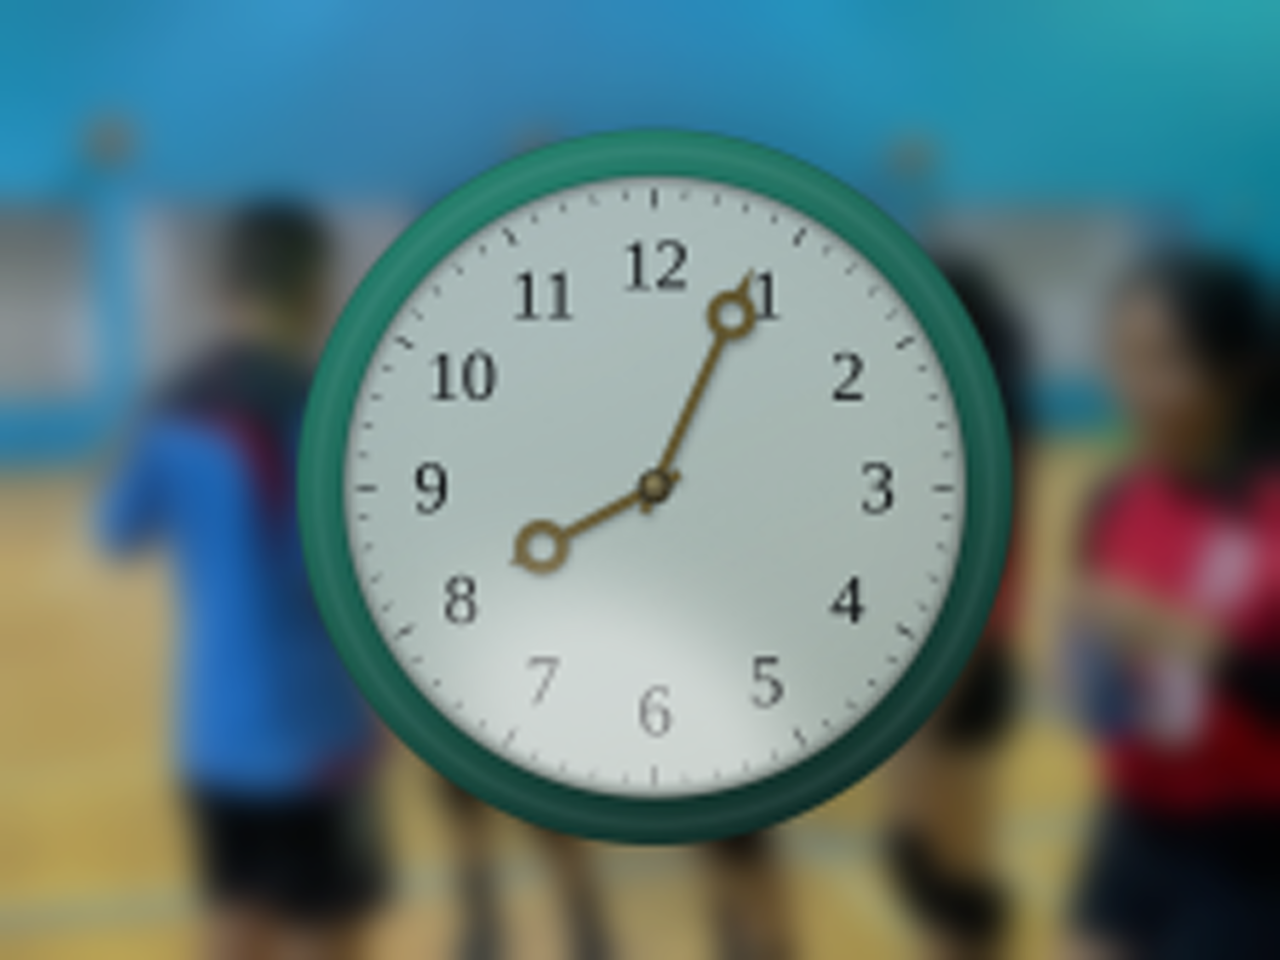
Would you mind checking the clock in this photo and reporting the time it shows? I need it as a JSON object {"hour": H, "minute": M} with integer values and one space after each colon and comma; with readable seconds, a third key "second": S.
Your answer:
{"hour": 8, "minute": 4}
